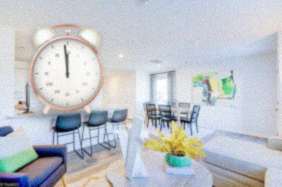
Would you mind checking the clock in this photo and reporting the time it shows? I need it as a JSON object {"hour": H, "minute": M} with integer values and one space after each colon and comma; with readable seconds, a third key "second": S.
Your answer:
{"hour": 11, "minute": 59}
